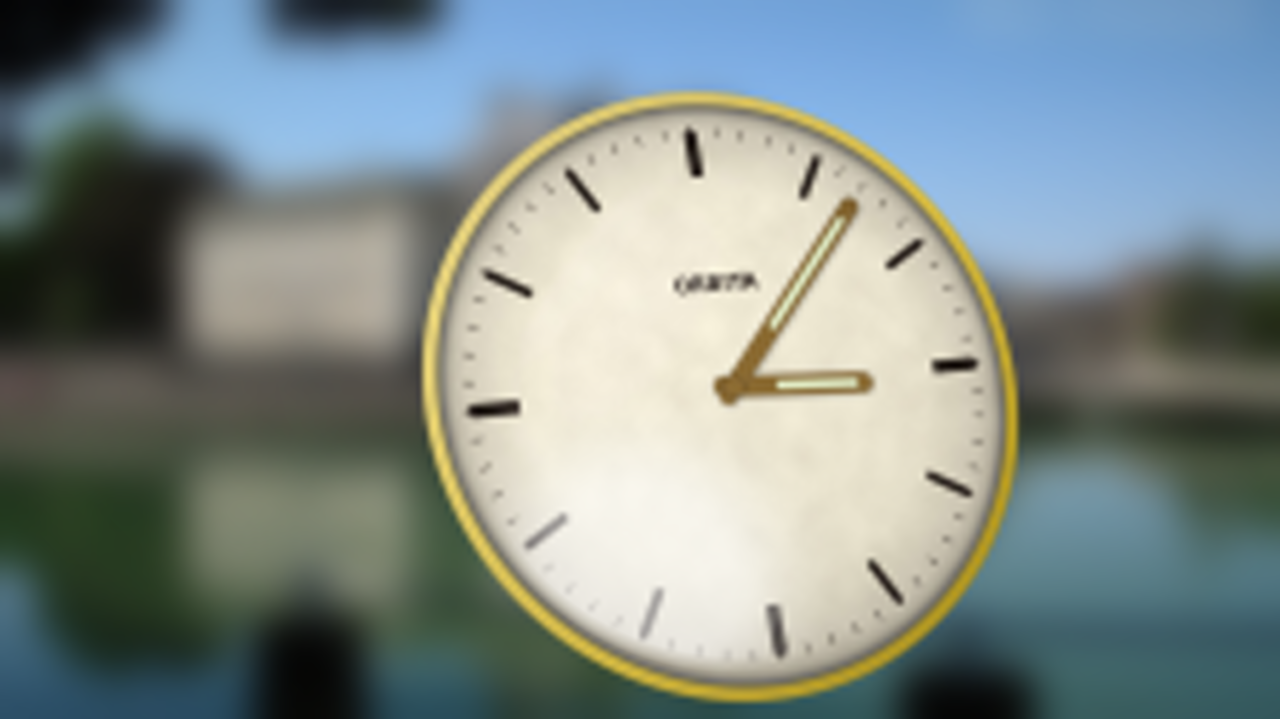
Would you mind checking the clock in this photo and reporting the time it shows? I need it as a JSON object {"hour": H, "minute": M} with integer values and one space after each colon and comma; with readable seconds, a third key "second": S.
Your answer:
{"hour": 3, "minute": 7}
